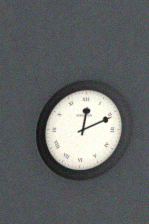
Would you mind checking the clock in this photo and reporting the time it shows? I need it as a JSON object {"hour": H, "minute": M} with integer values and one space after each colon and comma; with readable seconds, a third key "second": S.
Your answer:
{"hour": 12, "minute": 11}
